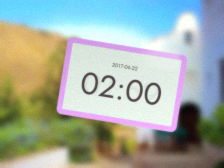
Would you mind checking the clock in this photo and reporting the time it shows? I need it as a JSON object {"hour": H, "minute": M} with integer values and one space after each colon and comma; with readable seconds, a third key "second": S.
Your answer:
{"hour": 2, "minute": 0}
